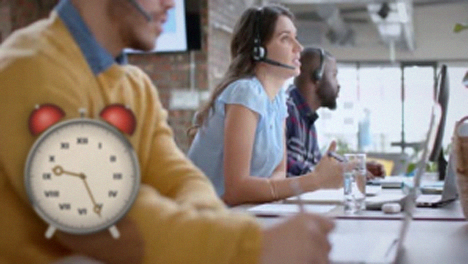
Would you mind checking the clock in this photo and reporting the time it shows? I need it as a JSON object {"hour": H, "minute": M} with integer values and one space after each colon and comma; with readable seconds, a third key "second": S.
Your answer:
{"hour": 9, "minute": 26}
